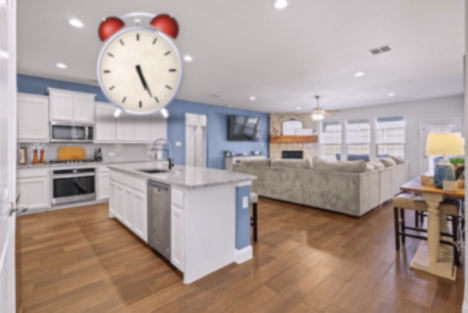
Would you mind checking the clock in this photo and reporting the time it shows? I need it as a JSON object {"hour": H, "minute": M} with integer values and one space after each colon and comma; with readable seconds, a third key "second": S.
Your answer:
{"hour": 5, "minute": 26}
